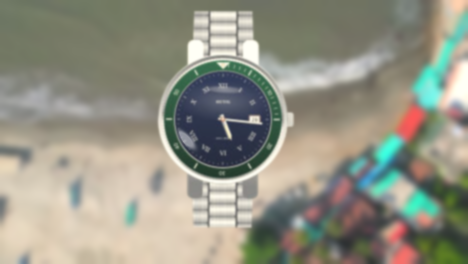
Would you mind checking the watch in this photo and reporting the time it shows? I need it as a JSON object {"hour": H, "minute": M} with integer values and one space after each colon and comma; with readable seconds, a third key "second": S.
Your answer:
{"hour": 5, "minute": 16}
